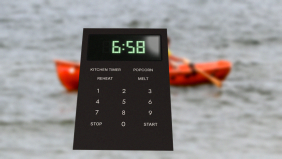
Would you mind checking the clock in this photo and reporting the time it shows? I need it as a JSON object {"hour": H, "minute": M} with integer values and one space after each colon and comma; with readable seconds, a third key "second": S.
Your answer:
{"hour": 6, "minute": 58}
